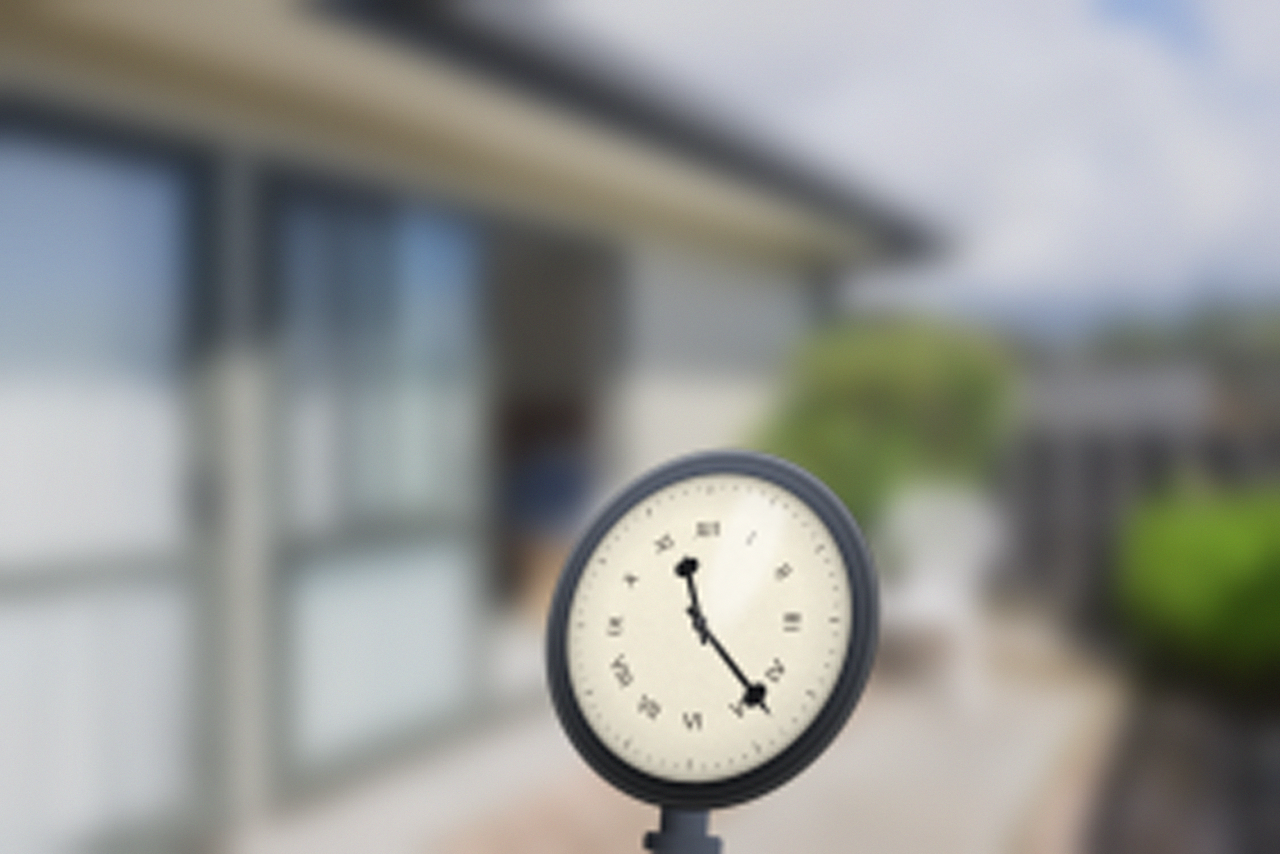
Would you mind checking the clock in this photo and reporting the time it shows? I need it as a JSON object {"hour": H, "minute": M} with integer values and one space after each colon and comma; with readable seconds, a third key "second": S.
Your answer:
{"hour": 11, "minute": 23}
